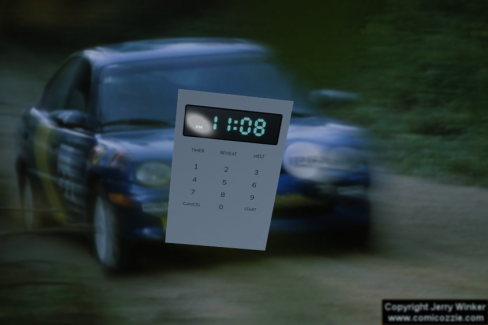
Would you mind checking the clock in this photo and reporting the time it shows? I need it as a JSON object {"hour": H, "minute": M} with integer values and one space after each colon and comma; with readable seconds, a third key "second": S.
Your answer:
{"hour": 11, "minute": 8}
